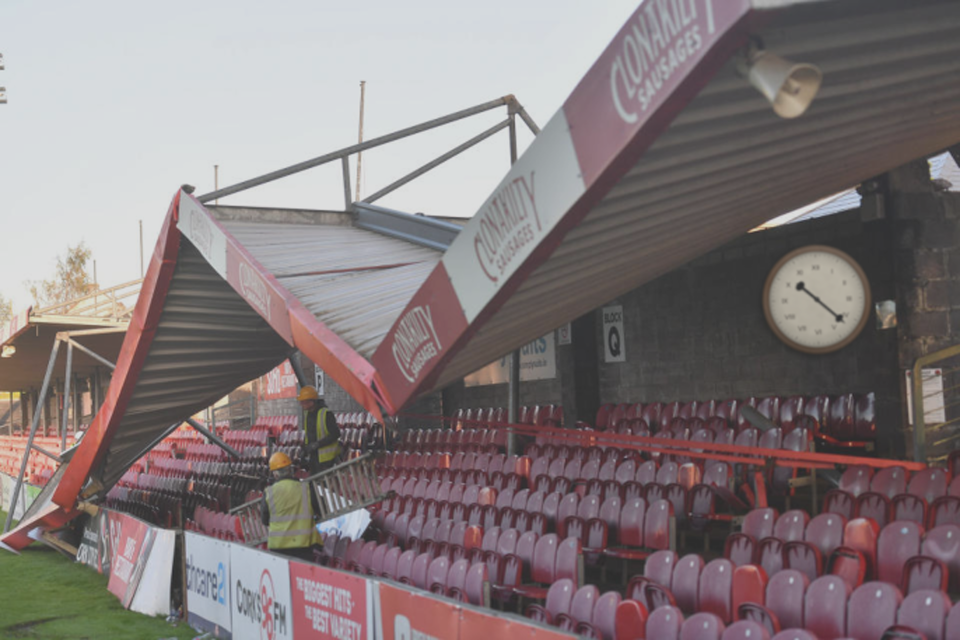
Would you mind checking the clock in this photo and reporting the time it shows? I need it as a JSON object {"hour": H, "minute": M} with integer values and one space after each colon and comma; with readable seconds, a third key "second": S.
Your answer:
{"hour": 10, "minute": 22}
